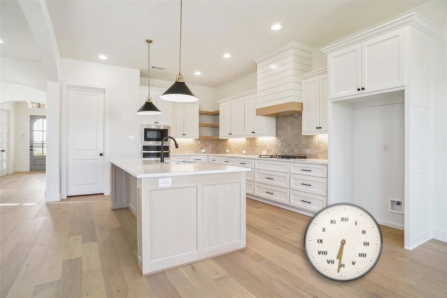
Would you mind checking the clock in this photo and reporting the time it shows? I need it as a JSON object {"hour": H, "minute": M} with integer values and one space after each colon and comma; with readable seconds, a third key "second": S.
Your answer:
{"hour": 6, "minute": 31}
